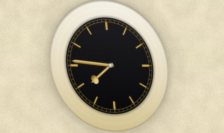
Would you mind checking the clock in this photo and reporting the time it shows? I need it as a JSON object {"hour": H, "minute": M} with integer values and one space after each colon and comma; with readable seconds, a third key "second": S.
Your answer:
{"hour": 7, "minute": 46}
